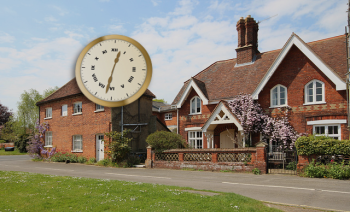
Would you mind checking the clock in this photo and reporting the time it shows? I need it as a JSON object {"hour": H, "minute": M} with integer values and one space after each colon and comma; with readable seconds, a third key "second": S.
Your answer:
{"hour": 12, "minute": 32}
